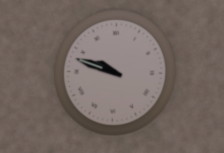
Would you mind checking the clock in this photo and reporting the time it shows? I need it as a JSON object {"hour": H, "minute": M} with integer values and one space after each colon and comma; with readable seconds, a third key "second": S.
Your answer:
{"hour": 9, "minute": 48}
